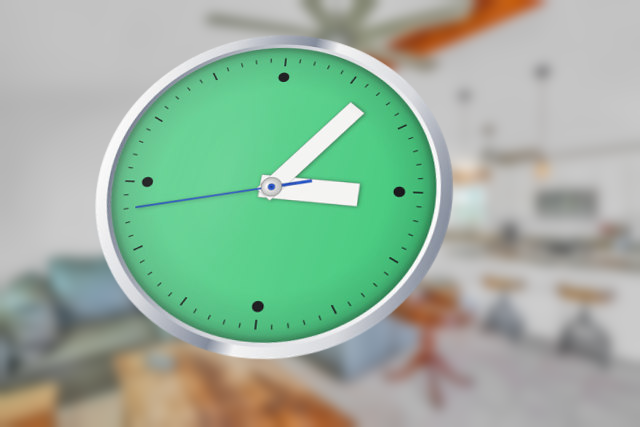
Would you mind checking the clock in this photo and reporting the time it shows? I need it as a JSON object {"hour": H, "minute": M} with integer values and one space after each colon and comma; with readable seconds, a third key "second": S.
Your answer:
{"hour": 3, "minute": 6, "second": 43}
